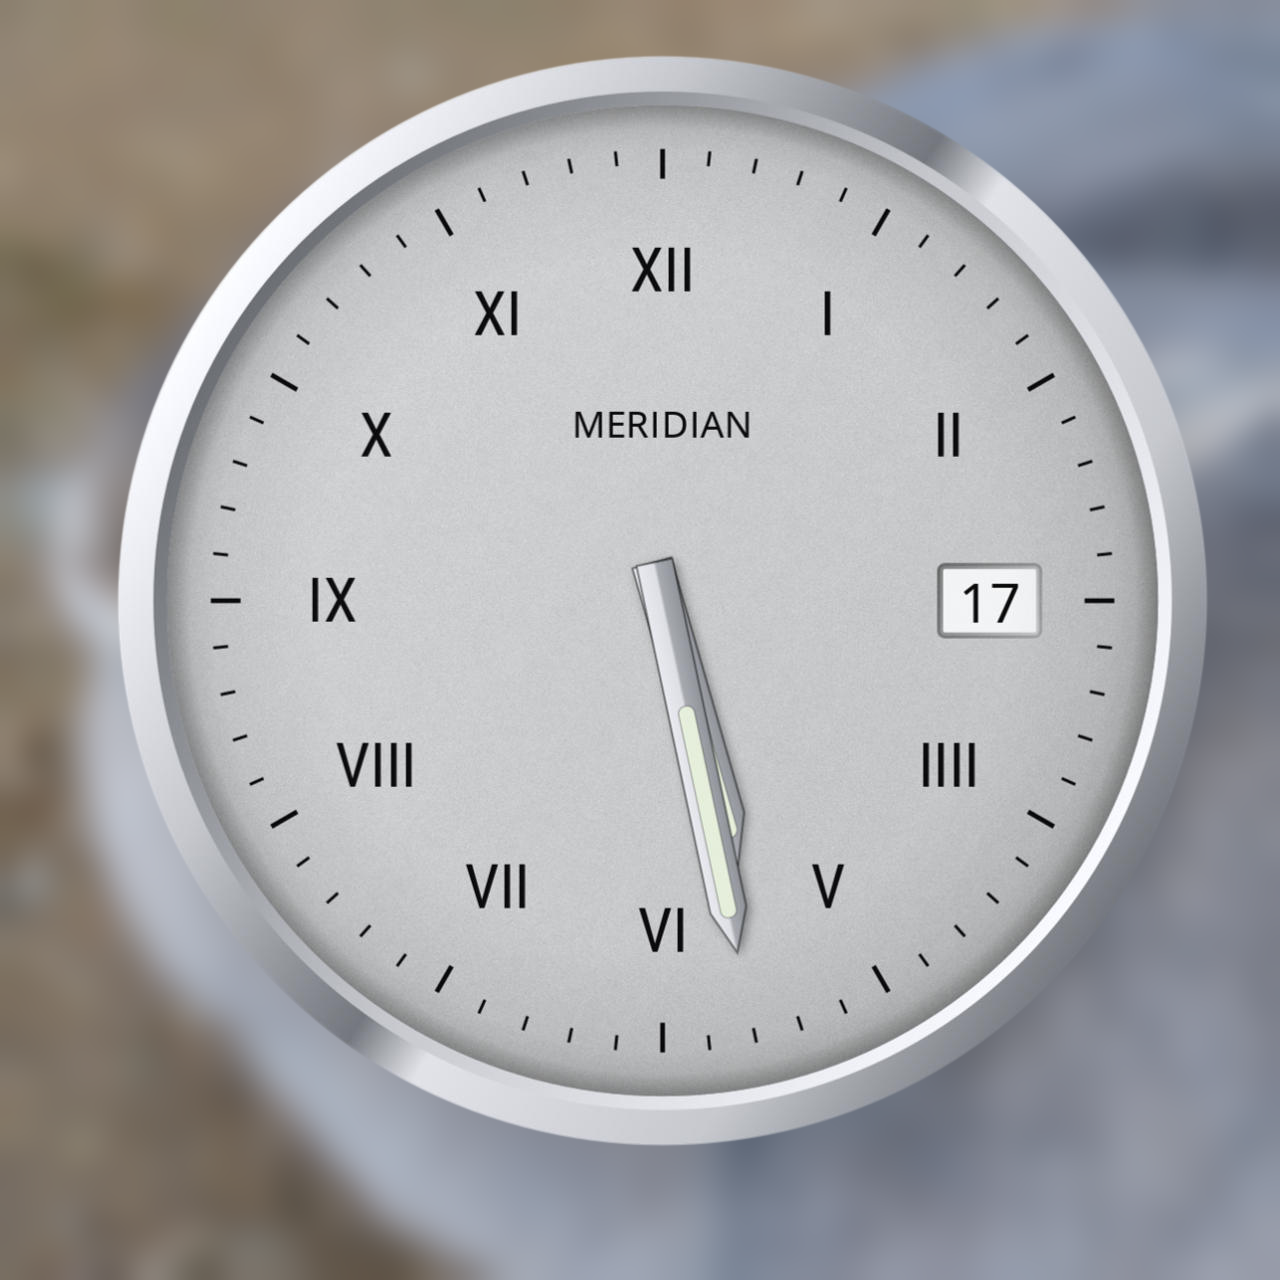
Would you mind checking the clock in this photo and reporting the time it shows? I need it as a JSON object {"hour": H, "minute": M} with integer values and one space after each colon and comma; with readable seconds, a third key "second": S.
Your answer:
{"hour": 5, "minute": 28}
